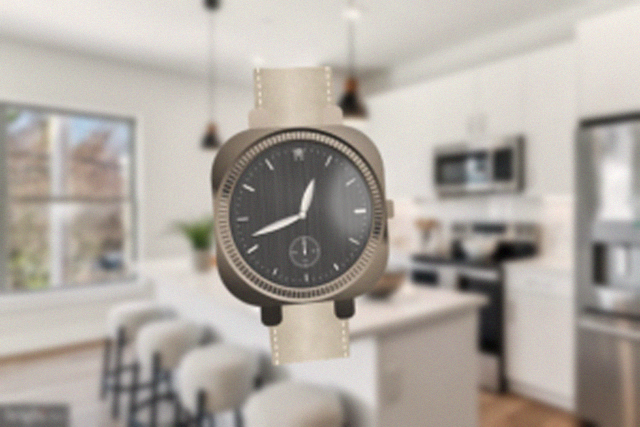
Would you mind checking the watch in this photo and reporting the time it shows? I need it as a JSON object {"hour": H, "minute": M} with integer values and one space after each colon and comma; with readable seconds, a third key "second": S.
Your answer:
{"hour": 12, "minute": 42}
